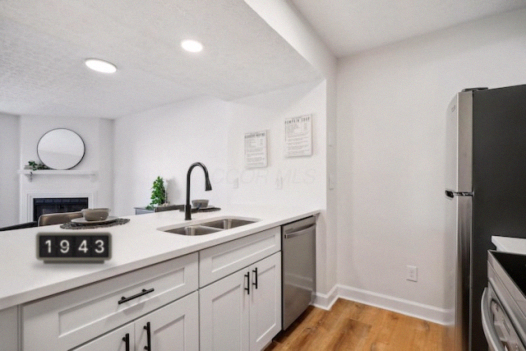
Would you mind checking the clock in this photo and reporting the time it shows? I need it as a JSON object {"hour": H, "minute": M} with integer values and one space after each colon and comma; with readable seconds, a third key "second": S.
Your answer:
{"hour": 19, "minute": 43}
